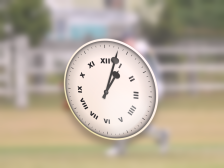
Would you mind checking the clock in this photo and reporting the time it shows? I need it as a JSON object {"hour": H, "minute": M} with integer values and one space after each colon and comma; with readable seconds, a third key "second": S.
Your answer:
{"hour": 1, "minute": 3}
